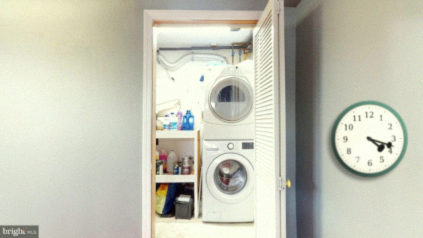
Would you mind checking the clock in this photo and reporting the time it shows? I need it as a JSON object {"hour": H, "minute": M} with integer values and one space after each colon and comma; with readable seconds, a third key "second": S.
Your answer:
{"hour": 4, "minute": 18}
